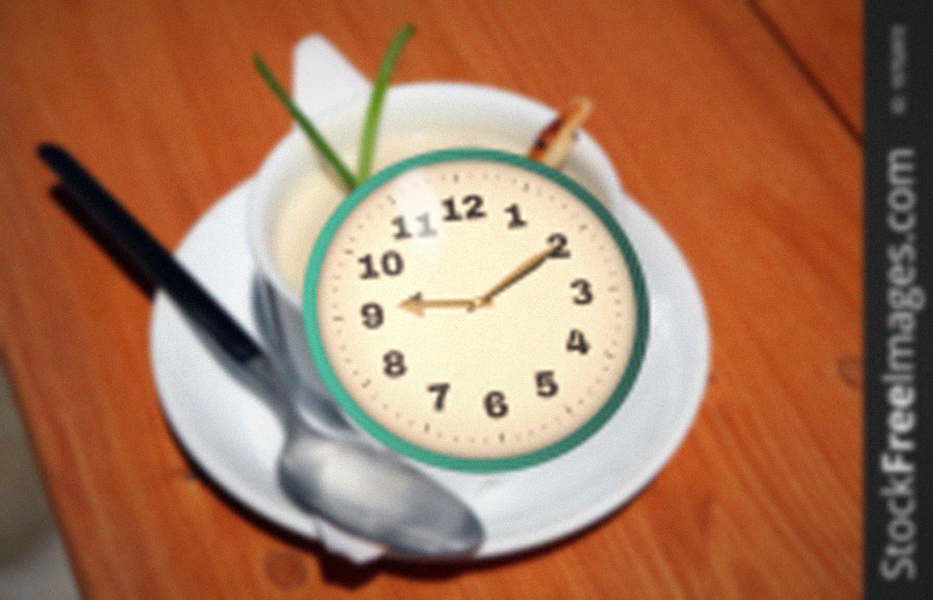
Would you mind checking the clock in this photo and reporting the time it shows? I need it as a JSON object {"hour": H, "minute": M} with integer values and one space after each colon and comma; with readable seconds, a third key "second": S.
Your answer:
{"hour": 9, "minute": 10}
